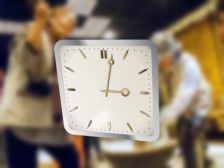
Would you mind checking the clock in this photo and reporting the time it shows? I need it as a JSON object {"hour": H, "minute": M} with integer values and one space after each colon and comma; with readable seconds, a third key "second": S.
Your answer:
{"hour": 3, "minute": 2}
